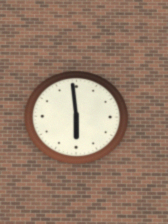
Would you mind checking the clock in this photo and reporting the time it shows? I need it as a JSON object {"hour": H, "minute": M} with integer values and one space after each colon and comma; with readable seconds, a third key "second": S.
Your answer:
{"hour": 5, "minute": 59}
